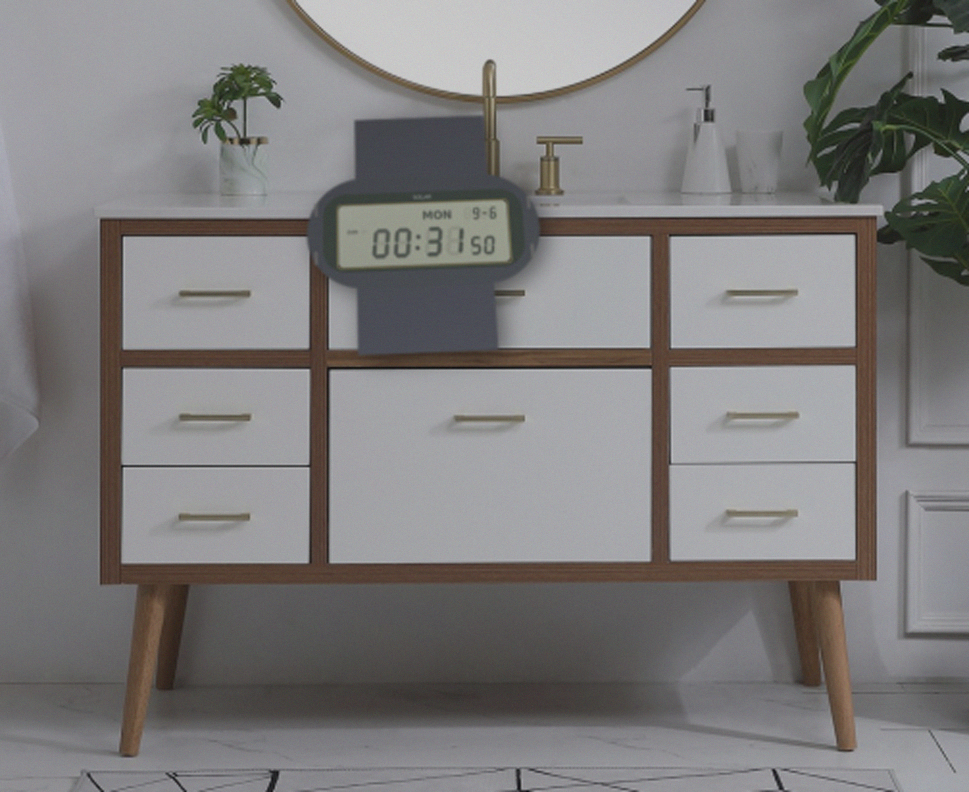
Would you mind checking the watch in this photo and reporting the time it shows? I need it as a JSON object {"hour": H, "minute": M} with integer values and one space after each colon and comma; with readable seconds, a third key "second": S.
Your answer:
{"hour": 0, "minute": 31, "second": 50}
